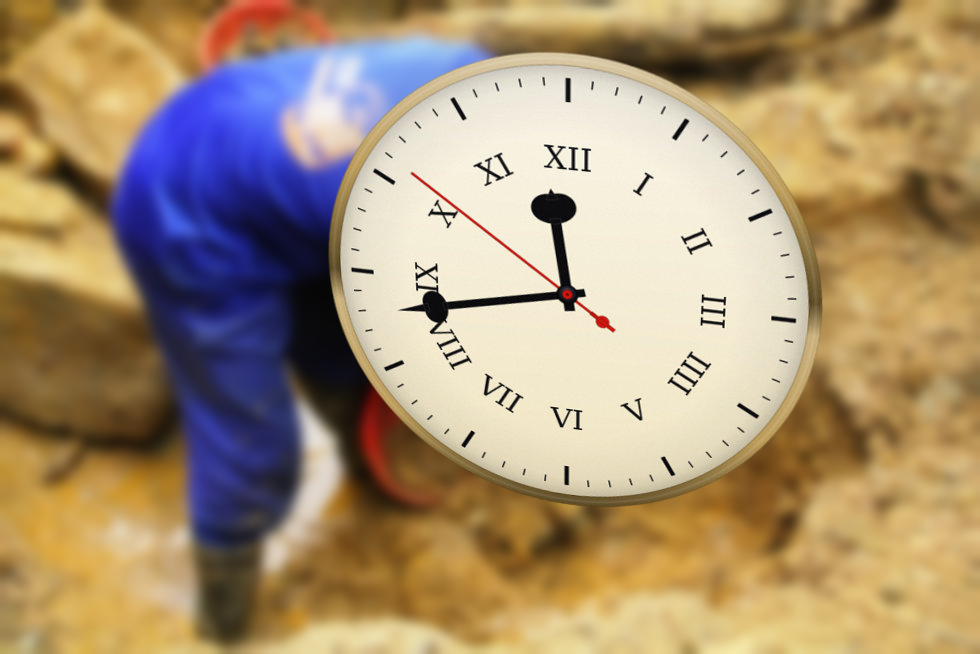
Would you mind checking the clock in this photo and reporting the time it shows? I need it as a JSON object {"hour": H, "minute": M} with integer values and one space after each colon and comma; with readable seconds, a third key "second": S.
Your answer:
{"hour": 11, "minute": 42, "second": 51}
